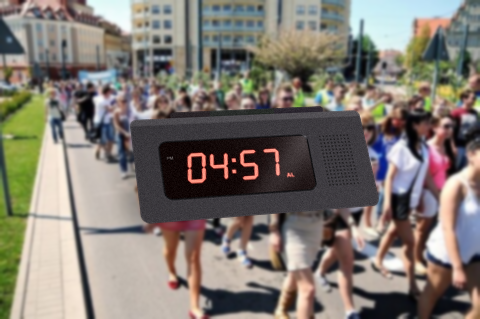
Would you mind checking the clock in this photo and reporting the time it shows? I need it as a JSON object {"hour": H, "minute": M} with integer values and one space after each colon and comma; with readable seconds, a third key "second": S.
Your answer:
{"hour": 4, "minute": 57}
